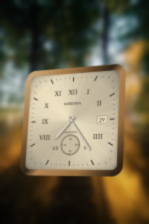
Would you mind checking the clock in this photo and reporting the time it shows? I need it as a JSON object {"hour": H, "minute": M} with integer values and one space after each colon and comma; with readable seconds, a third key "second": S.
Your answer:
{"hour": 7, "minute": 24}
